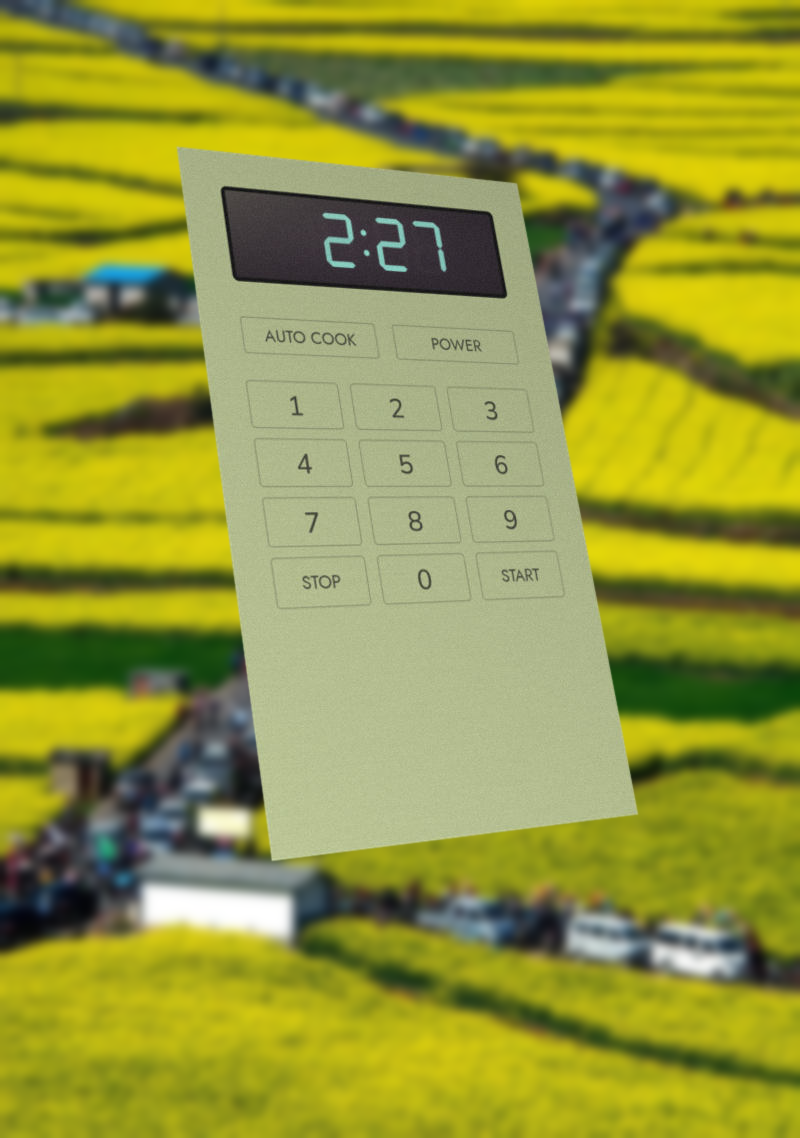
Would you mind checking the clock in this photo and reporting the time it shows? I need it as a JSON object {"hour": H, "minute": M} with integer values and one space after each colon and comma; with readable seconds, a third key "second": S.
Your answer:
{"hour": 2, "minute": 27}
